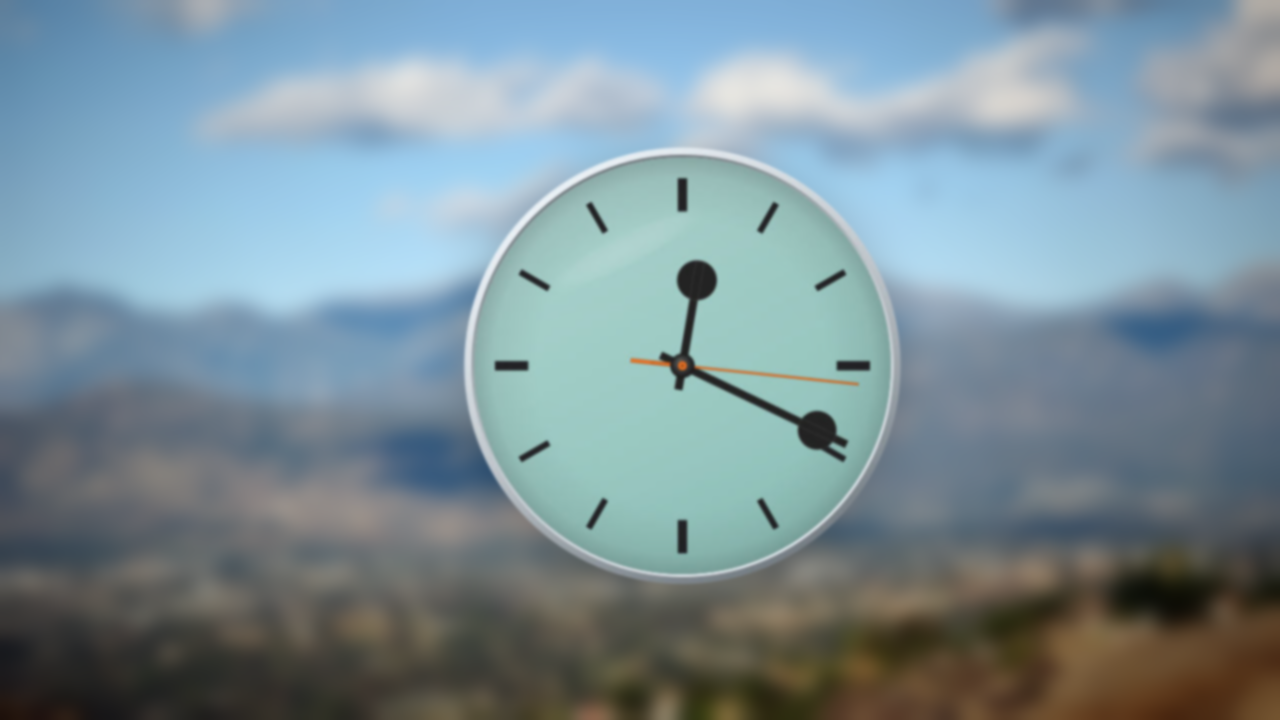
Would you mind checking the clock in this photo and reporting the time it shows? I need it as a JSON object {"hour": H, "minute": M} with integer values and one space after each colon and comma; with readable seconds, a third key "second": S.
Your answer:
{"hour": 12, "minute": 19, "second": 16}
